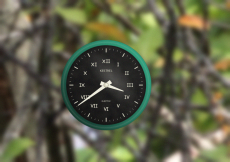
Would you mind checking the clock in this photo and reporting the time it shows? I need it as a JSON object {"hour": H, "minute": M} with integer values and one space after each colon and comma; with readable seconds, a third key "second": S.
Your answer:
{"hour": 3, "minute": 39}
